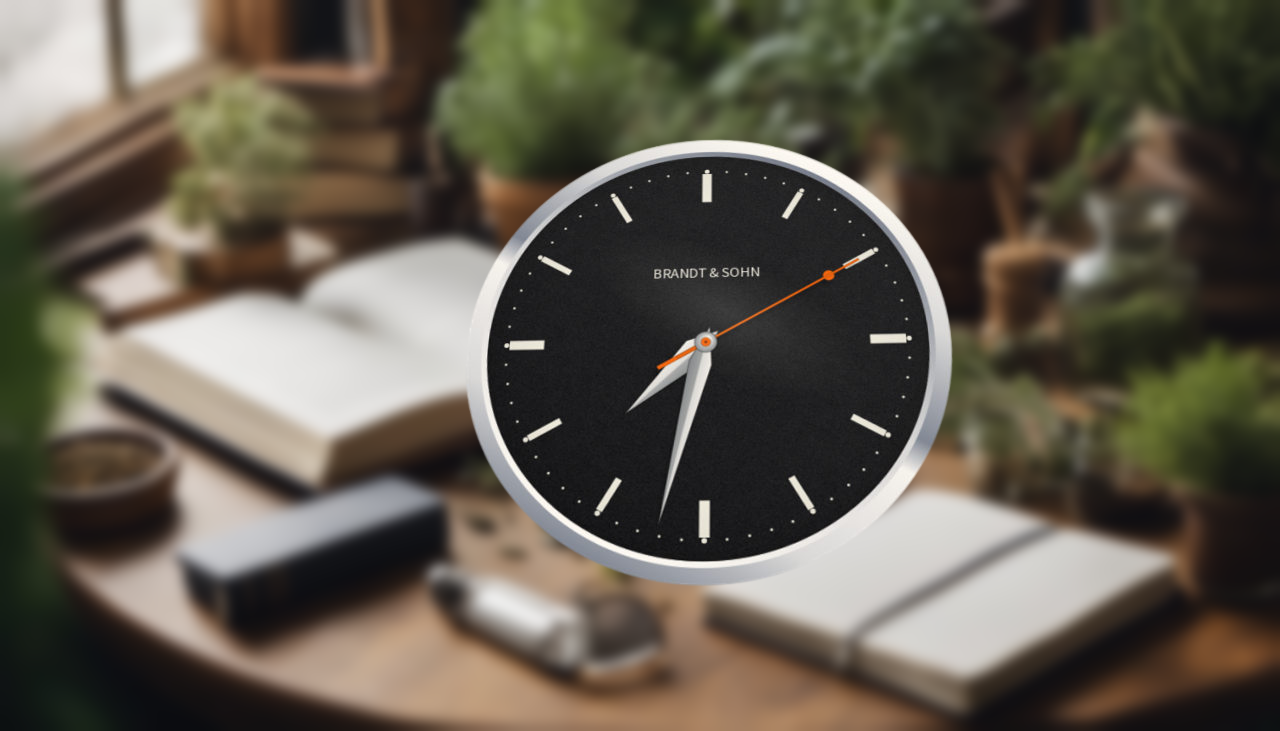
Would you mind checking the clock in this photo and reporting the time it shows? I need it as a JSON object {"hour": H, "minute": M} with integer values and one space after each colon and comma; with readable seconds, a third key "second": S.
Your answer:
{"hour": 7, "minute": 32, "second": 10}
